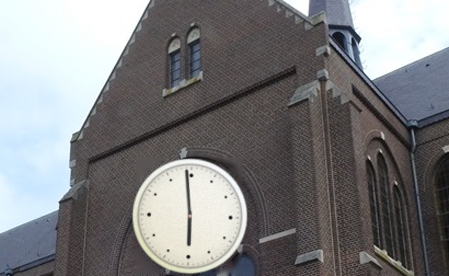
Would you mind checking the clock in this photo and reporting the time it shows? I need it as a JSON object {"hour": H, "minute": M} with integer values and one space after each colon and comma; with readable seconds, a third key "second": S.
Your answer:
{"hour": 5, "minute": 59}
